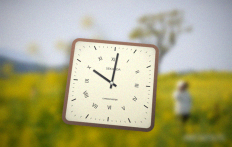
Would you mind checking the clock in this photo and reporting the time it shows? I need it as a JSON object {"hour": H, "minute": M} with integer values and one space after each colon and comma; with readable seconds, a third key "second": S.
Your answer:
{"hour": 10, "minute": 1}
